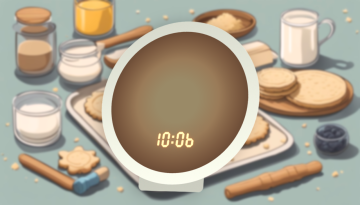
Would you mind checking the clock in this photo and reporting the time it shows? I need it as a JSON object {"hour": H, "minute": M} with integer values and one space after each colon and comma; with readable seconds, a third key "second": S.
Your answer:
{"hour": 10, "minute": 6}
